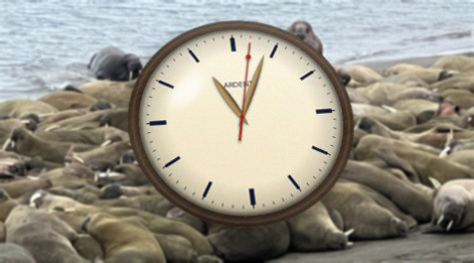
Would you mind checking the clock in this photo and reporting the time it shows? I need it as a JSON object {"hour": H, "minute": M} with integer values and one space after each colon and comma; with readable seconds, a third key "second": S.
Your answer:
{"hour": 11, "minute": 4, "second": 2}
